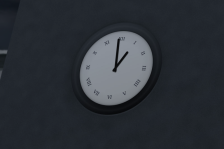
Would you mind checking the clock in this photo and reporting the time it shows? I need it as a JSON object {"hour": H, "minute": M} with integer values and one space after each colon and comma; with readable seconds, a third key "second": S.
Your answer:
{"hour": 12, "minute": 59}
